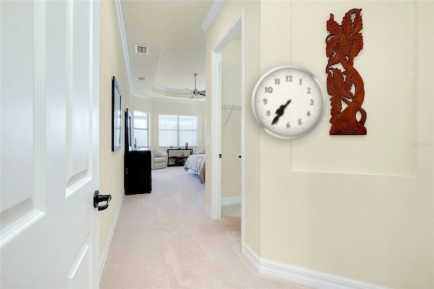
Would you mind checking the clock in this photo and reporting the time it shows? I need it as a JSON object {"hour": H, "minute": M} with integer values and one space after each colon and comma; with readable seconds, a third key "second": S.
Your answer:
{"hour": 7, "minute": 36}
